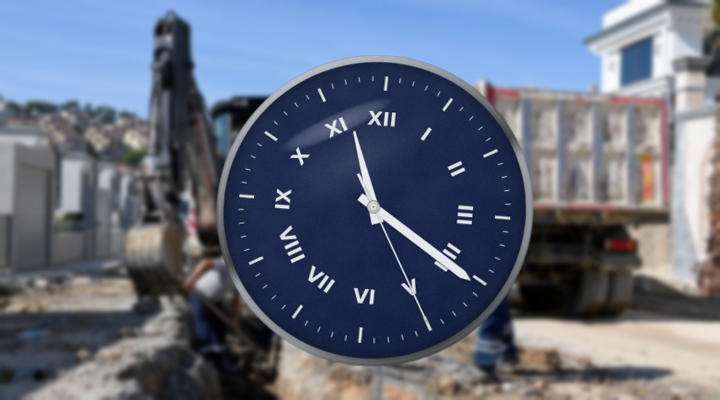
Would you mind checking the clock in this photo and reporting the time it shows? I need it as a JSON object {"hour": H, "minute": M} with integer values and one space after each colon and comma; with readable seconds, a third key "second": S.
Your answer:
{"hour": 11, "minute": 20, "second": 25}
